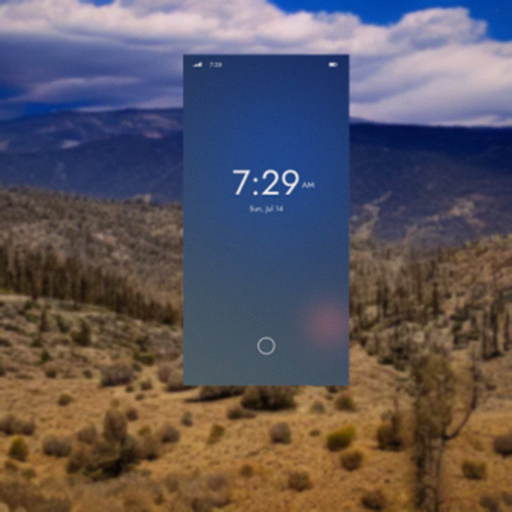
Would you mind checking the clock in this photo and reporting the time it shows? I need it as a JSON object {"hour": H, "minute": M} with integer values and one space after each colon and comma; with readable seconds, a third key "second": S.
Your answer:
{"hour": 7, "minute": 29}
